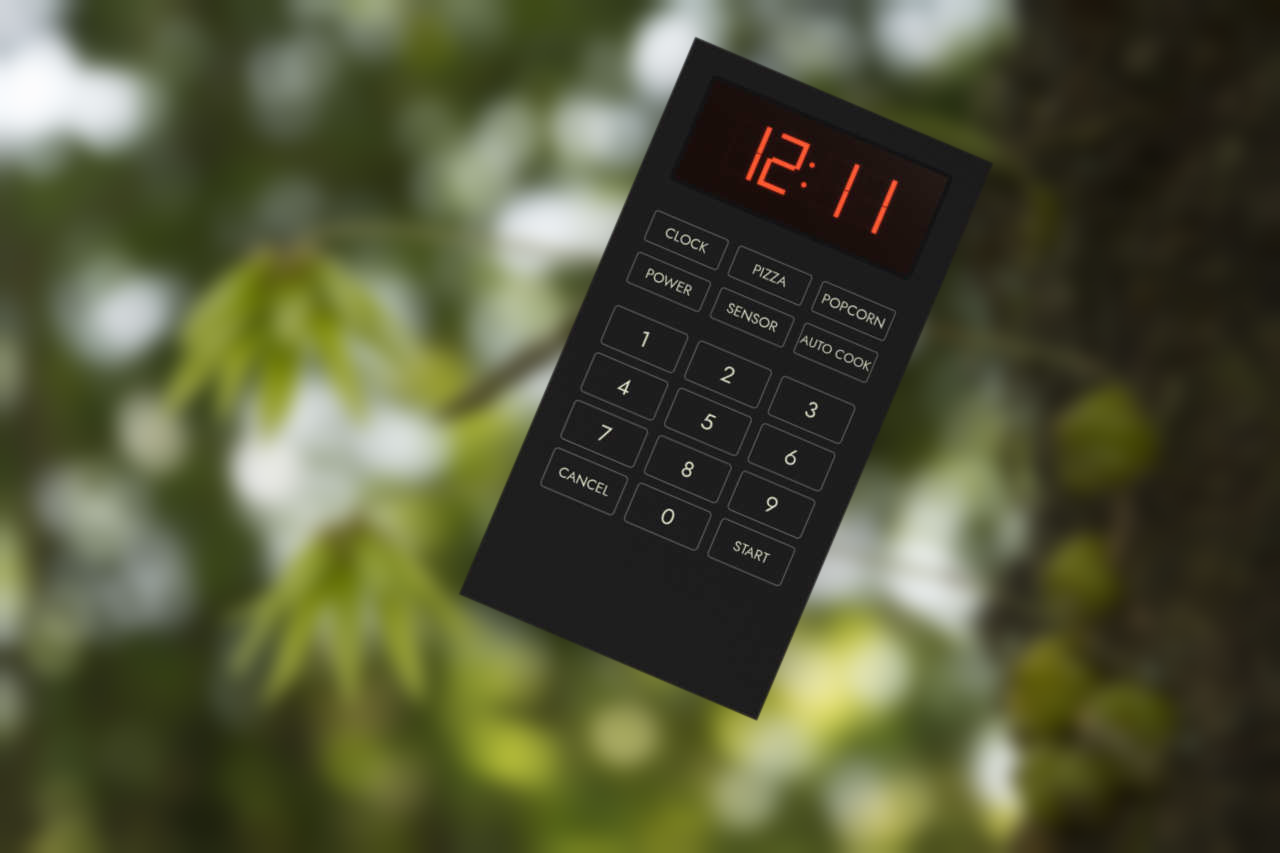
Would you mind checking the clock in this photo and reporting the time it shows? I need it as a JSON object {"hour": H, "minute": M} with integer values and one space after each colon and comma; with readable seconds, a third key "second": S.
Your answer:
{"hour": 12, "minute": 11}
